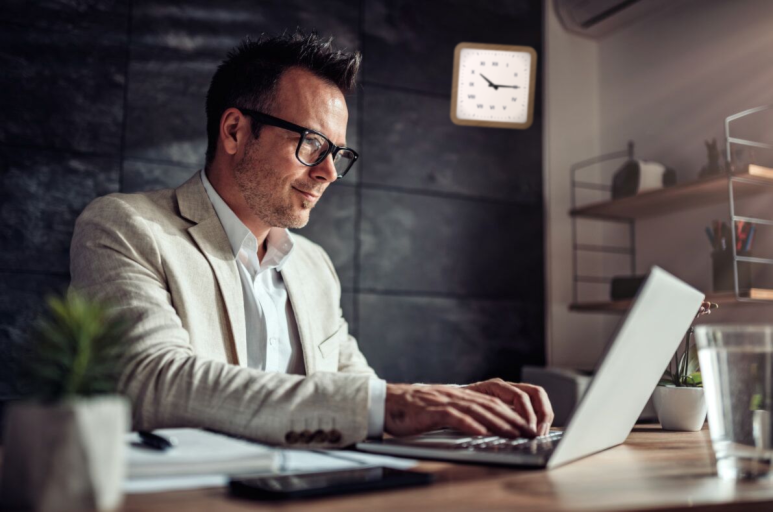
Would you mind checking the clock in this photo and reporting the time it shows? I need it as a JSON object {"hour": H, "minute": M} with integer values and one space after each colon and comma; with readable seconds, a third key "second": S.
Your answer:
{"hour": 10, "minute": 15}
